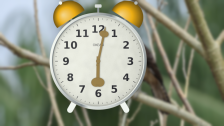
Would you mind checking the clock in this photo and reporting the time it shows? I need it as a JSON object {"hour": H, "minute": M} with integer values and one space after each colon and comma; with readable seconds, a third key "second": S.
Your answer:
{"hour": 6, "minute": 2}
